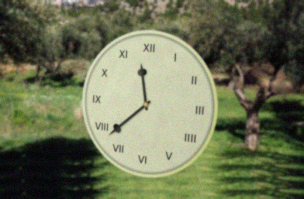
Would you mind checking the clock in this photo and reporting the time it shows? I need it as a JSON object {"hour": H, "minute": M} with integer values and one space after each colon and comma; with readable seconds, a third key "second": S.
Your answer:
{"hour": 11, "minute": 38}
